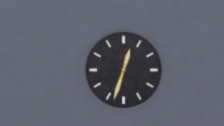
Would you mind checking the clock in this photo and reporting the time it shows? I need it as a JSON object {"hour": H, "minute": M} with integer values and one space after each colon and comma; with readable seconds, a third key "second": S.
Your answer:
{"hour": 12, "minute": 33}
